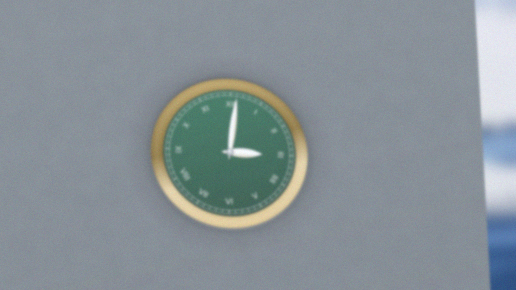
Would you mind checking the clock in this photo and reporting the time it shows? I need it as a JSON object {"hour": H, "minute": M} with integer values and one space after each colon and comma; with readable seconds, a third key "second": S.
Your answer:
{"hour": 3, "minute": 1}
